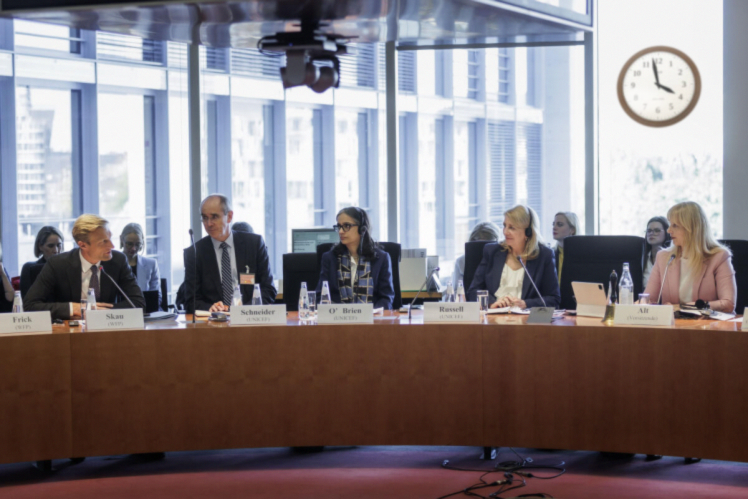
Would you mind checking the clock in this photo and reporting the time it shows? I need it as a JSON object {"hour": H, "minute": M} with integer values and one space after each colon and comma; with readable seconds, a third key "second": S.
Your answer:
{"hour": 3, "minute": 58}
